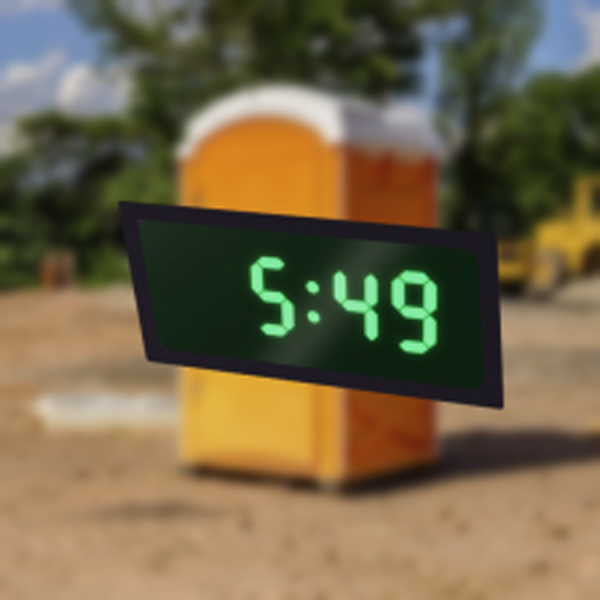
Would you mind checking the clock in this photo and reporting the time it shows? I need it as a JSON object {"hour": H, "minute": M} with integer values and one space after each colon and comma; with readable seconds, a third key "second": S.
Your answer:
{"hour": 5, "minute": 49}
